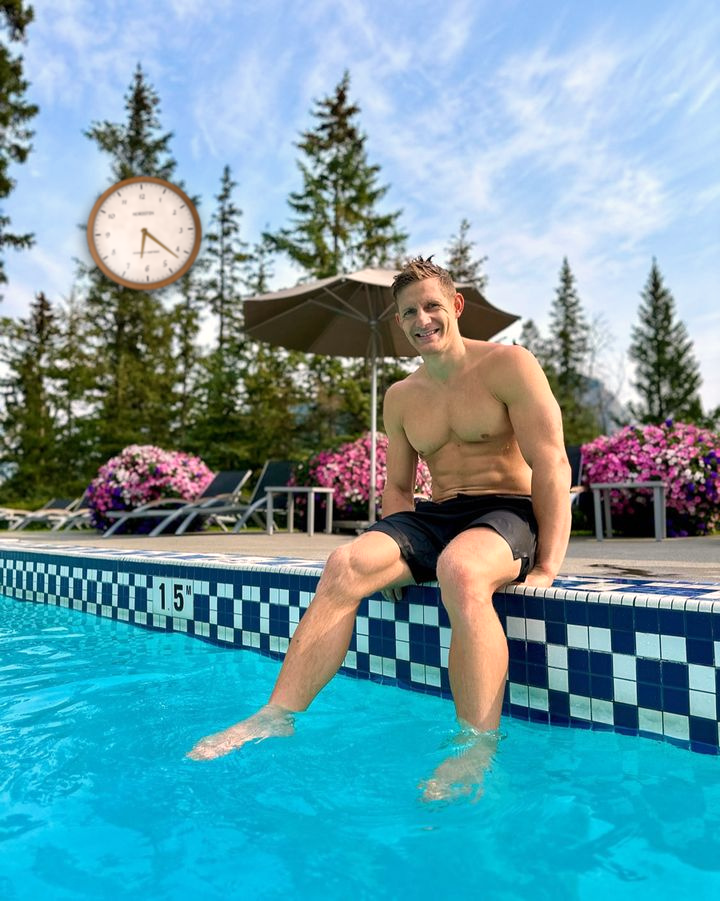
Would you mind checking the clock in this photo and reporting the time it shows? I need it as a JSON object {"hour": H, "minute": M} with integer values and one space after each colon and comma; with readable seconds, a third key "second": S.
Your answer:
{"hour": 6, "minute": 22}
